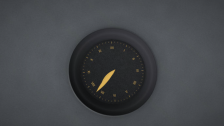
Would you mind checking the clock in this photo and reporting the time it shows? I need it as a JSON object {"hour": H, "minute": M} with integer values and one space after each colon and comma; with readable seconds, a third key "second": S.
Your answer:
{"hour": 7, "minute": 37}
